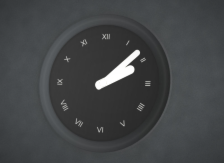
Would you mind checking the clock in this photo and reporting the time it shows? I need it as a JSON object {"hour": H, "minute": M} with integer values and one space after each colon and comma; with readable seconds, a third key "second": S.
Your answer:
{"hour": 2, "minute": 8}
